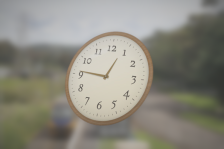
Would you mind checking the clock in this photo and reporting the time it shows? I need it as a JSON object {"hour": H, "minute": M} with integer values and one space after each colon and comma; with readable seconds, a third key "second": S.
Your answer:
{"hour": 12, "minute": 46}
